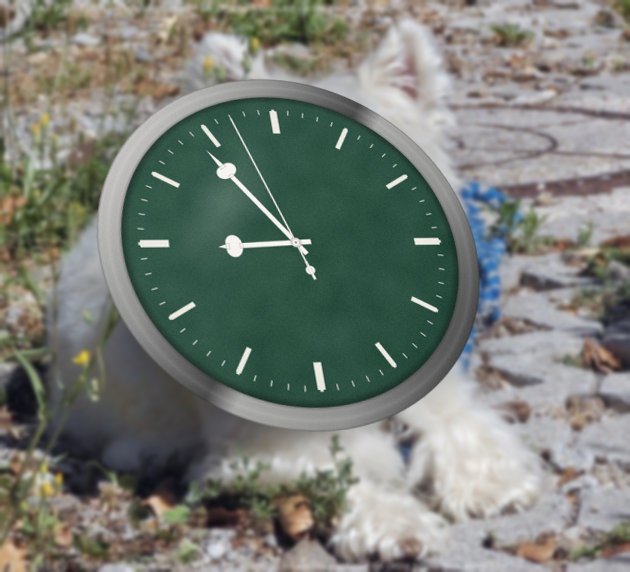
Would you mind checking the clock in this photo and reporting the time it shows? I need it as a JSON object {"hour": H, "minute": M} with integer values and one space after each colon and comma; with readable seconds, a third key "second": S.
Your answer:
{"hour": 8, "minute": 53, "second": 57}
